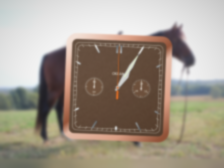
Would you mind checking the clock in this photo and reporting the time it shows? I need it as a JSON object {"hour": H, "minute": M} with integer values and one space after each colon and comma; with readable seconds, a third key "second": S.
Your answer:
{"hour": 1, "minute": 5}
